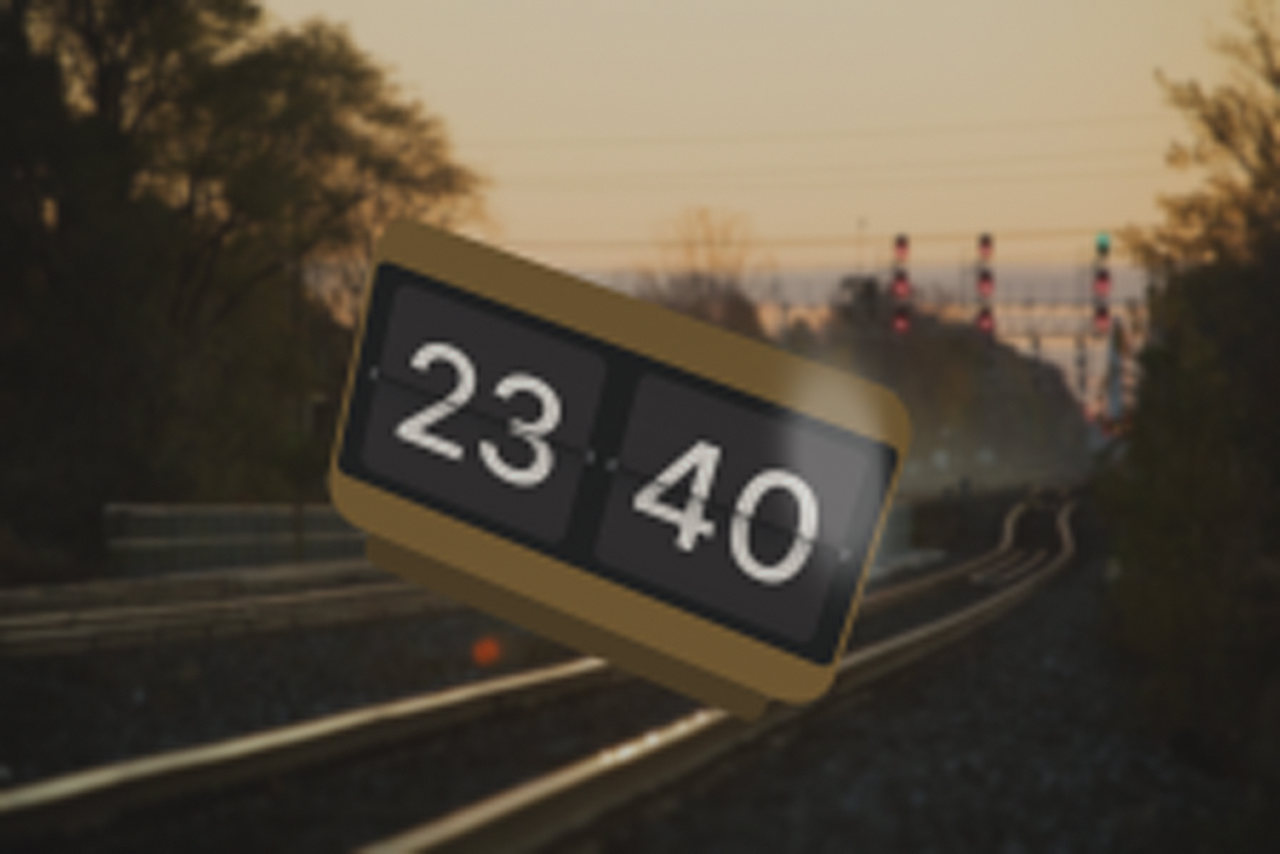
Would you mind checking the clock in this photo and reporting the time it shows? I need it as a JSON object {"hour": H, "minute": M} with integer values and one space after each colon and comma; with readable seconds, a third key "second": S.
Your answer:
{"hour": 23, "minute": 40}
